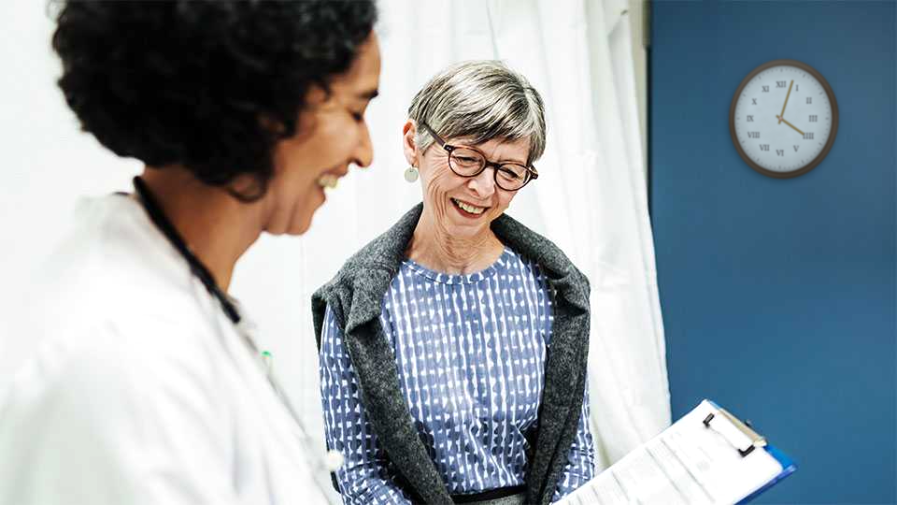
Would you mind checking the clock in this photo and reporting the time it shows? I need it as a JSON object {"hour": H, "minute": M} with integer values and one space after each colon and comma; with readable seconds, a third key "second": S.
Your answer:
{"hour": 4, "minute": 3}
